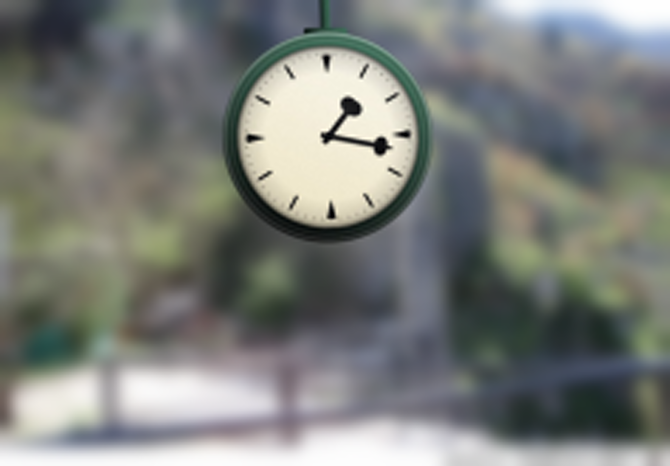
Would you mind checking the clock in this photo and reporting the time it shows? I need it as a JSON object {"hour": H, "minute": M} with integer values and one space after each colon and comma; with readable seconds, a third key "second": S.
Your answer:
{"hour": 1, "minute": 17}
